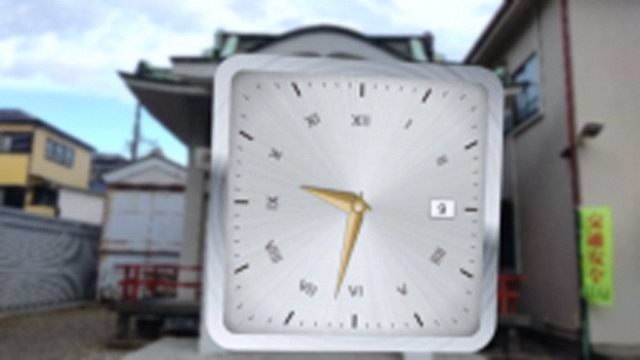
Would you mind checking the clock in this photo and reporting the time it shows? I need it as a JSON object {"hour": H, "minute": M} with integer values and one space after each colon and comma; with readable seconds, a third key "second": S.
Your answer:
{"hour": 9, "minute": 32}
